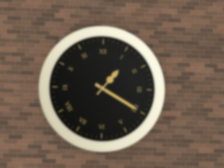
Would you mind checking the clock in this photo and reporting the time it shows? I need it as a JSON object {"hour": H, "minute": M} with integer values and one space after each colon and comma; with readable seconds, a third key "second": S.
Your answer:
{"hour": 1, "minute": 20}
